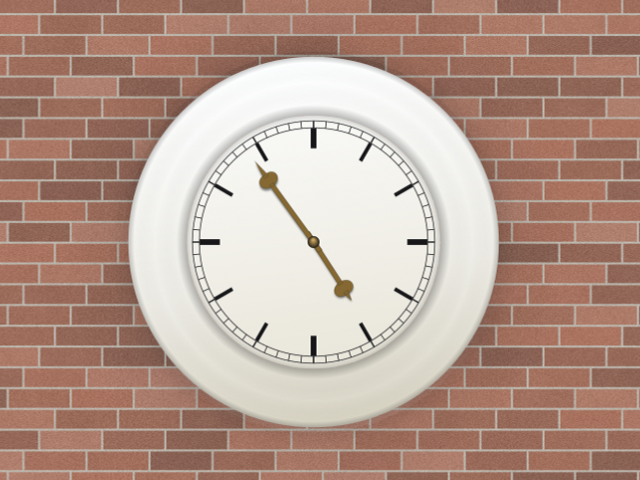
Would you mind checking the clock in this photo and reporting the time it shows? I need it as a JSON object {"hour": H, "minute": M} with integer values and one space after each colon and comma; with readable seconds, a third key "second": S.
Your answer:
{"hour": 4, "minute": 54}
